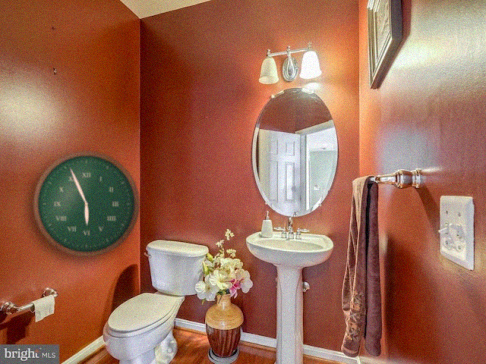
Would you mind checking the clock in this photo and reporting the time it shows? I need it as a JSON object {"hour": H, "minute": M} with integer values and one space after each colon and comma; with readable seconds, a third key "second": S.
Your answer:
{"hour": 5, "minute": 56}
